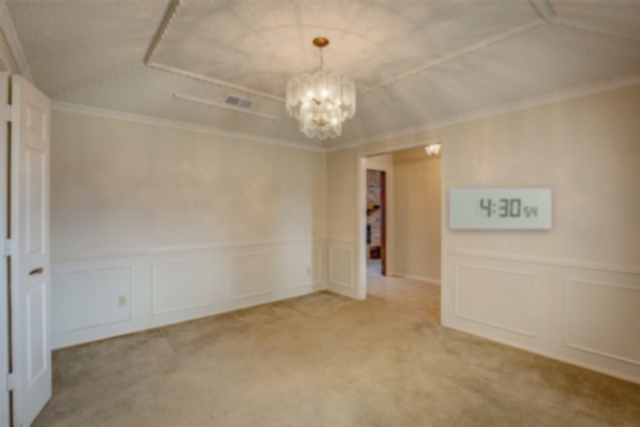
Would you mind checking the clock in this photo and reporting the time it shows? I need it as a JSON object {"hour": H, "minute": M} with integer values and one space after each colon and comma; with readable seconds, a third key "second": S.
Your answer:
{"hour": 4, "minute": 30}
